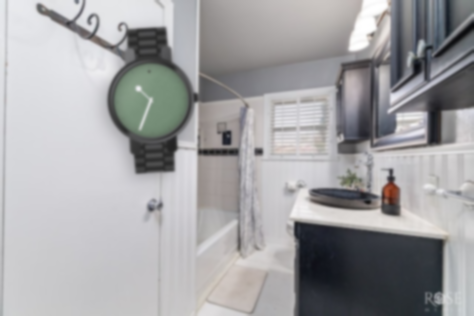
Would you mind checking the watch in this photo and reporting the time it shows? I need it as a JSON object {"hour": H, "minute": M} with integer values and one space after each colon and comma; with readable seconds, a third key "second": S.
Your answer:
{"hour": 10, "minute": 34}
